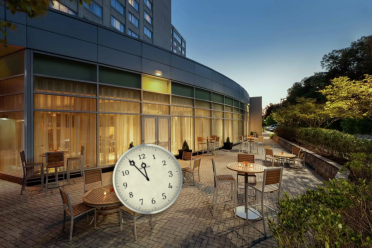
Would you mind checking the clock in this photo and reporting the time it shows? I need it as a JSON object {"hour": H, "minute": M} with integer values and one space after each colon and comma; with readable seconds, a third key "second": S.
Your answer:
{"hour": 11, "minute": 55}
